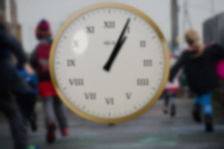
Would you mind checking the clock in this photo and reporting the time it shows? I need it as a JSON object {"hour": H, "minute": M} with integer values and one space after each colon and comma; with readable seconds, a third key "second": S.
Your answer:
{"hour": 1, "minute": 4}
